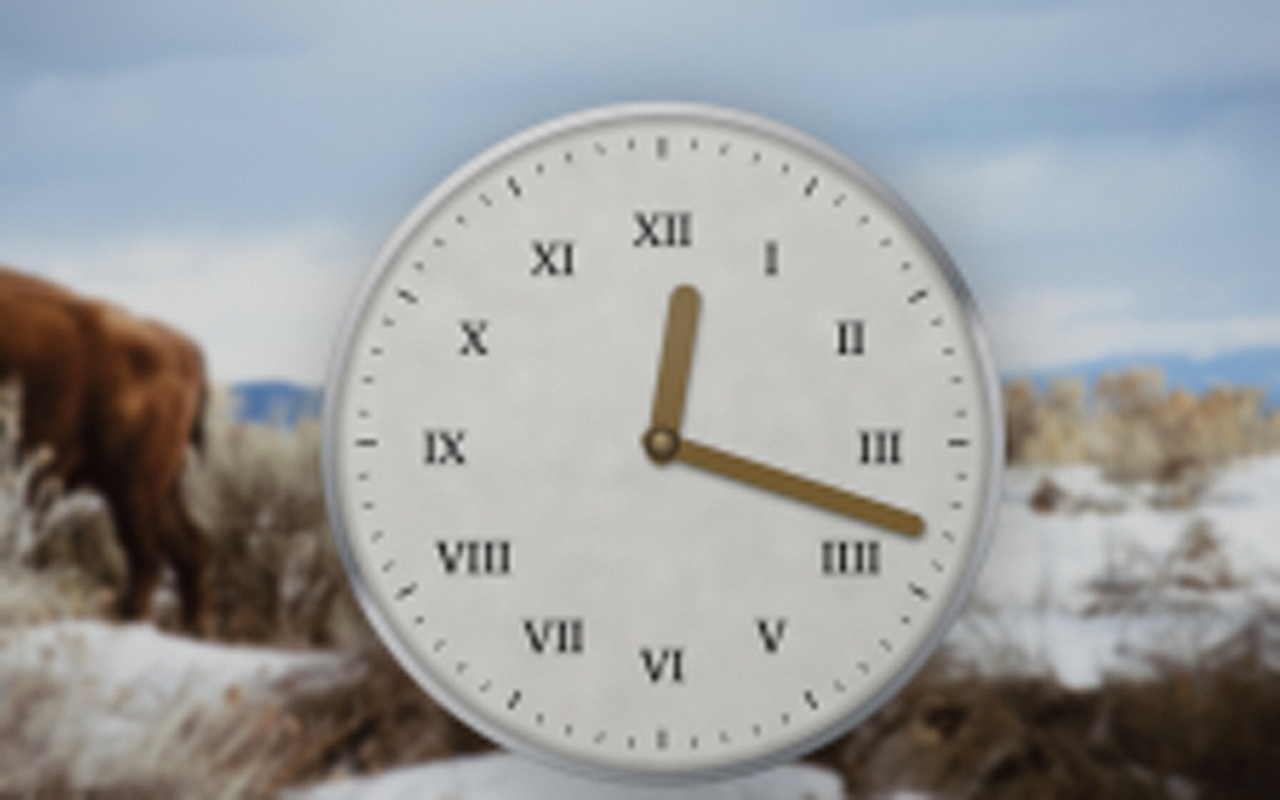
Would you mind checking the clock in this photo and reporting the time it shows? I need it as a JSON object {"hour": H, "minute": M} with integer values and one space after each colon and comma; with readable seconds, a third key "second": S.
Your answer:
{"hour": 12, "minute": 18}
